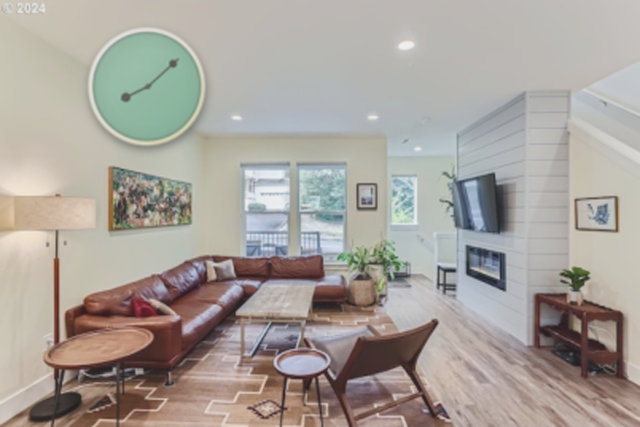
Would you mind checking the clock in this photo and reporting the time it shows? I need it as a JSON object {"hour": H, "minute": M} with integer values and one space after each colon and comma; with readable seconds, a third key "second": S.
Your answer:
{"hour": 8, "minute": 8}
